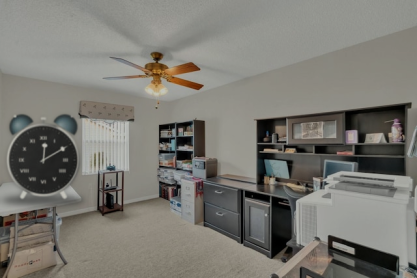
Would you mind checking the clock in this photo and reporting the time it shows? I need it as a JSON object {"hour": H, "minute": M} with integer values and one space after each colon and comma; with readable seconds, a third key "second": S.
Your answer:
{"hour": 12, "minute": 10}
